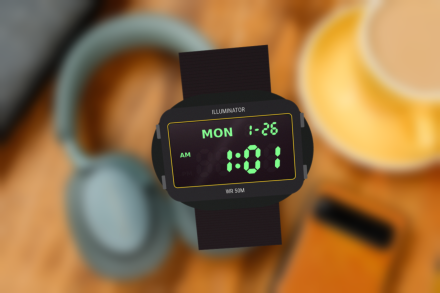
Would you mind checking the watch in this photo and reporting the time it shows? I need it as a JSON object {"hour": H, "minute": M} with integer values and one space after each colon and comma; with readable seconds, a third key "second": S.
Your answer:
{"hour": 1, "minute": 1}
